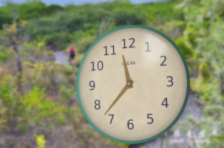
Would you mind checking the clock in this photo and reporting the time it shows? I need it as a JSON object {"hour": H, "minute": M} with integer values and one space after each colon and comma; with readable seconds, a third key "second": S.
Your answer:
{"hour": 11, "minute": 37}
